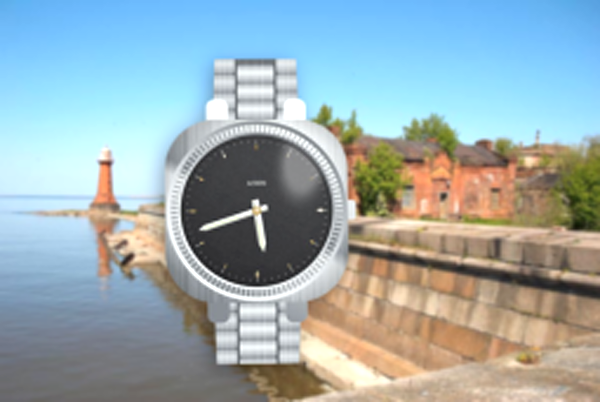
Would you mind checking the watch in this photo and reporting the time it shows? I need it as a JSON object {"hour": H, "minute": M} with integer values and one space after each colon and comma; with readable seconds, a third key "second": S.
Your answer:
{"hour": 5, "minute": 42}
